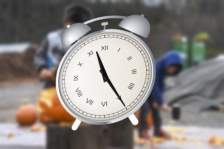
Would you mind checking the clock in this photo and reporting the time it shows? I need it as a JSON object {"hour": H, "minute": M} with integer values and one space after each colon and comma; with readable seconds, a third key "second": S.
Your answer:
{"hour": 11, "minute": 25}
